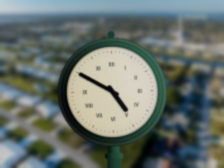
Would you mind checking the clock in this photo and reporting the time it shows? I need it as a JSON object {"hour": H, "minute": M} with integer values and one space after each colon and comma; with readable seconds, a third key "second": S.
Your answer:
{"hour": 4, "minute": 50}
